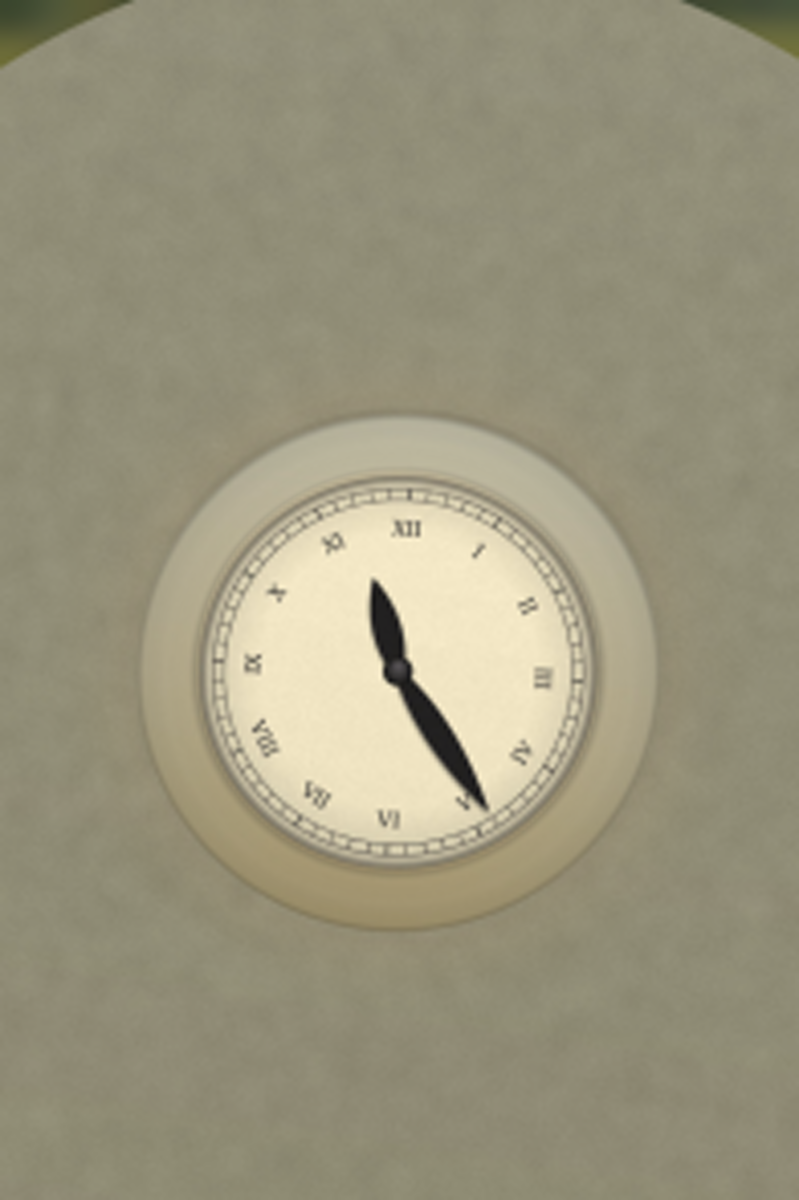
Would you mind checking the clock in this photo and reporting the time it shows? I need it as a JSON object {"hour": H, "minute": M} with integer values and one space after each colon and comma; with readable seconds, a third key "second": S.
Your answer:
{"hour": 11, "minute": 24}
